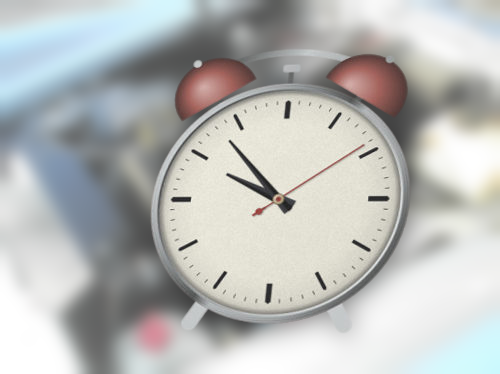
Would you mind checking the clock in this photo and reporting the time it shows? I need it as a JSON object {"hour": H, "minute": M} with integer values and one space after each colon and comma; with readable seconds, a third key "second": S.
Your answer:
{"hour": 9, "minute": 53, "second": 9}
